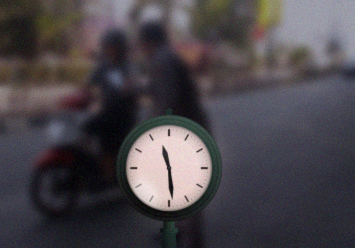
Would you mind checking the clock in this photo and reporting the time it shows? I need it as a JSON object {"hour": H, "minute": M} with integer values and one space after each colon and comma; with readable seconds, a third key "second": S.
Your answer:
{"hour": 11, "minute": 29}
